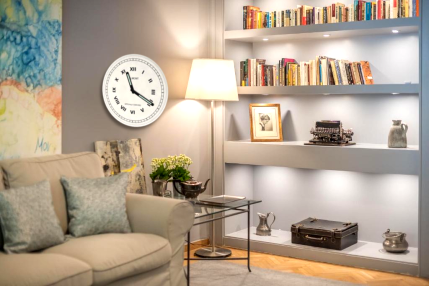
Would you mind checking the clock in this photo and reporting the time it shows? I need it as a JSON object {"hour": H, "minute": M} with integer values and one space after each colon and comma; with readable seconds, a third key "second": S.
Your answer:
{"hour": 11, "minute": 20}
